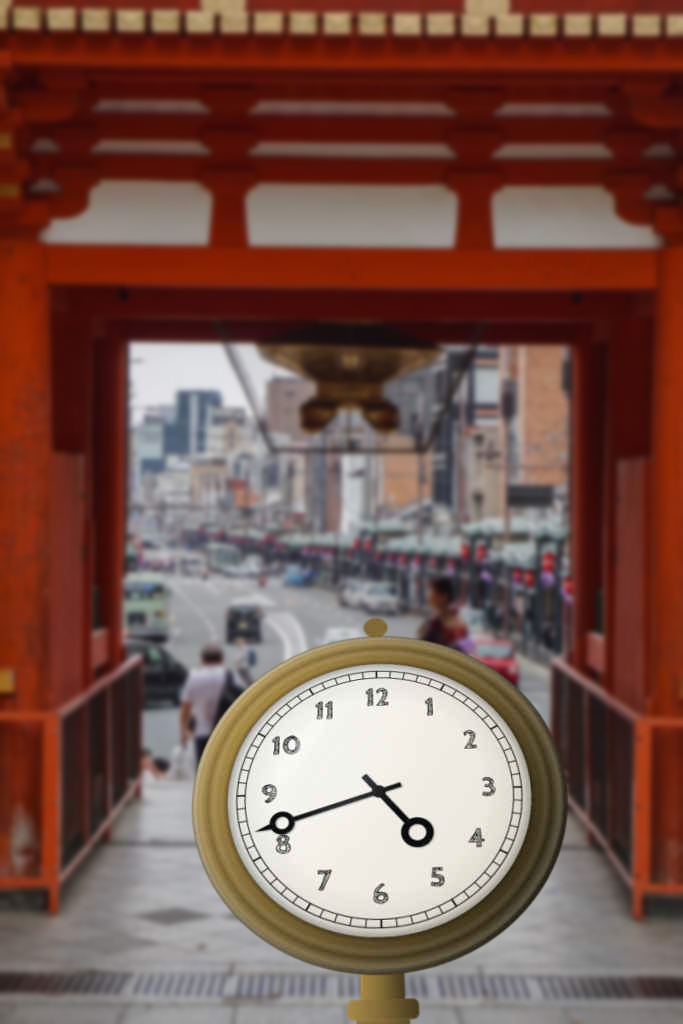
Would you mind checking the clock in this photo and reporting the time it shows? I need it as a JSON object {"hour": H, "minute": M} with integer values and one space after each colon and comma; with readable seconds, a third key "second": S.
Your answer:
{"hour": 4, "minute": 42}
